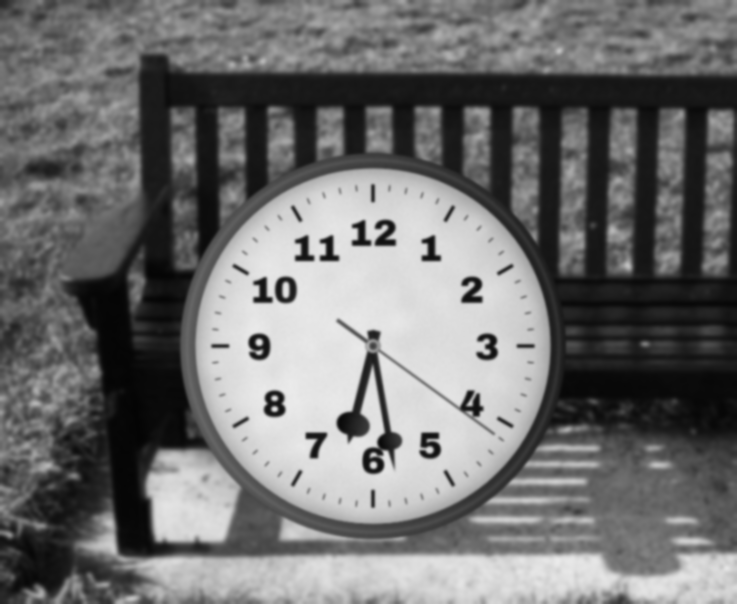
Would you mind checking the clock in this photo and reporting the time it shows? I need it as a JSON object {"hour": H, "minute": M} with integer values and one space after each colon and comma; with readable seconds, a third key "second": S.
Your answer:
{"hour": 6, "minute": 28, "second": 21}
